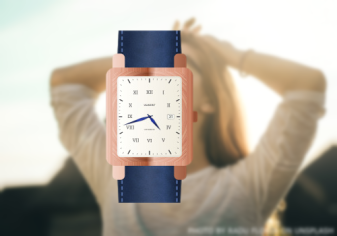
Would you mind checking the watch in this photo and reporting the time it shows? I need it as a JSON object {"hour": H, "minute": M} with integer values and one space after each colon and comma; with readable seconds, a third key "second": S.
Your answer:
{"hour": 4, "minute": 42}
